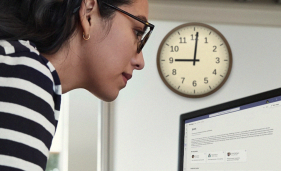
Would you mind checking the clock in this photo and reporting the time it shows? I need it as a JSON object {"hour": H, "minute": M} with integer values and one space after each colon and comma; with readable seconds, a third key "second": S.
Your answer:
{"hour": 9, "minute": 1}
